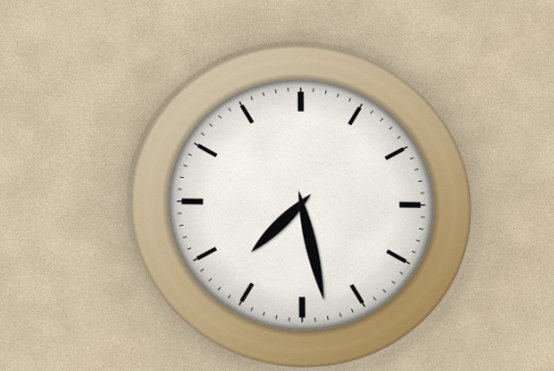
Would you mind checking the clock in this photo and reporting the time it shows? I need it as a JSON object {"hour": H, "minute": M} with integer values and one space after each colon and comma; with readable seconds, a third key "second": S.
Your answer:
{"hour": 7, "minute": 28}
